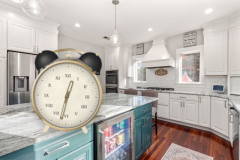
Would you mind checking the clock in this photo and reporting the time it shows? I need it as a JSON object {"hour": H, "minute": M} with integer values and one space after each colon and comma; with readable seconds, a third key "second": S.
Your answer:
{"hour": 12, "minute": 32}
